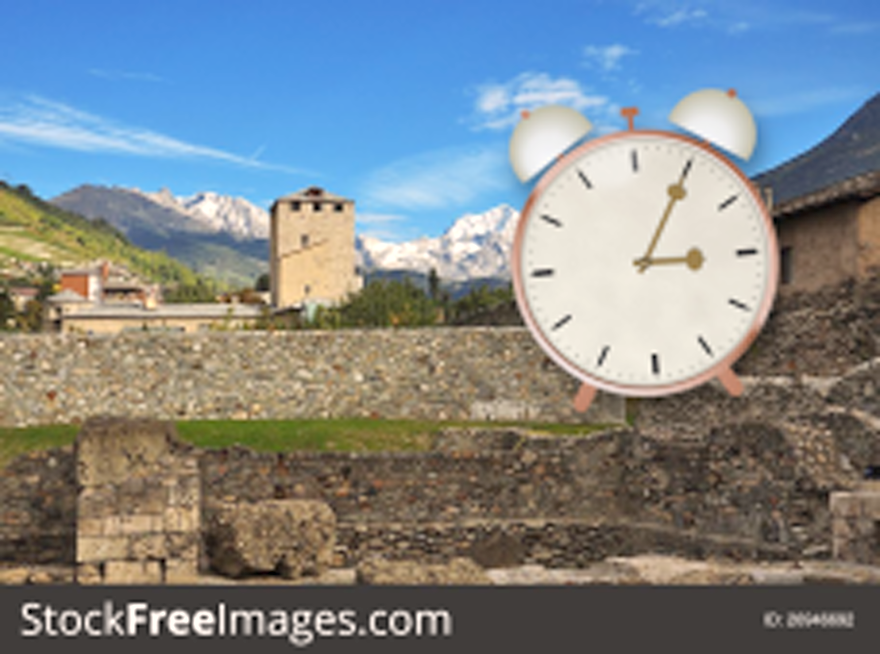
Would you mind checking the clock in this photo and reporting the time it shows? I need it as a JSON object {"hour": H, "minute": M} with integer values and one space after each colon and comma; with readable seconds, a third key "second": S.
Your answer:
{"hour": 3, "minute": 5}
